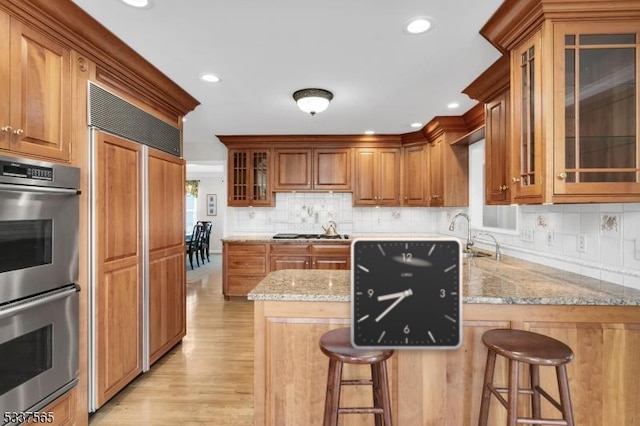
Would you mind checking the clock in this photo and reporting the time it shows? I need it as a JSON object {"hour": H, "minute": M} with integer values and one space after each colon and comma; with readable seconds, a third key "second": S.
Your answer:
{"hour": 8, "minute": 38}
